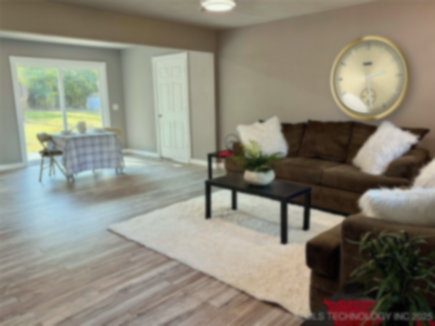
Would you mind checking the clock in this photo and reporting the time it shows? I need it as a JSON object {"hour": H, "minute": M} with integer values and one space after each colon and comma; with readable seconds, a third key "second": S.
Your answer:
{"hour": 2, "minute": 29}
